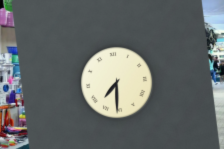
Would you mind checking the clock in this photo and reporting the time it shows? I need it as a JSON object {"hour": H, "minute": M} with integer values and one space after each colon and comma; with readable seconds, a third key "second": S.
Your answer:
{"hour": 7, "minute": 31}
